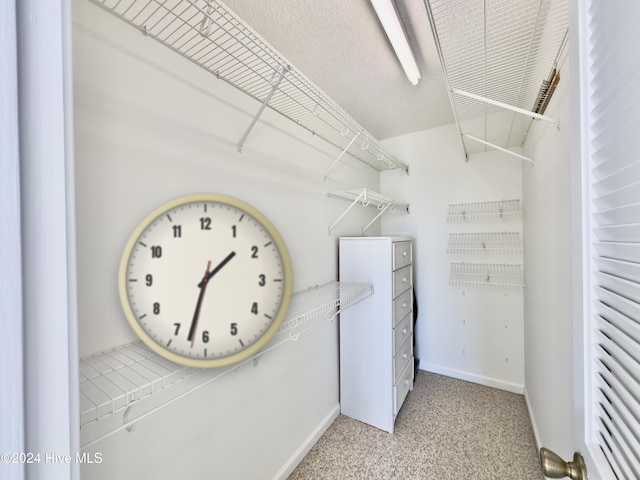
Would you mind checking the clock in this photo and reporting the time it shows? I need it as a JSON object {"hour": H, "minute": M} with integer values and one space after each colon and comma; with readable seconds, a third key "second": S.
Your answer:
{"hour": 1, "minute": 32, "second": 32}
